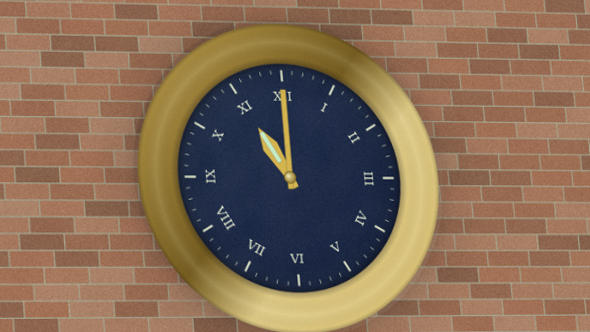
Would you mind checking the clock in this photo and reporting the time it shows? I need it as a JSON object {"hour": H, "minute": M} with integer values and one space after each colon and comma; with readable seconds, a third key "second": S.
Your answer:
{"hour": 11, "minute": 0}
